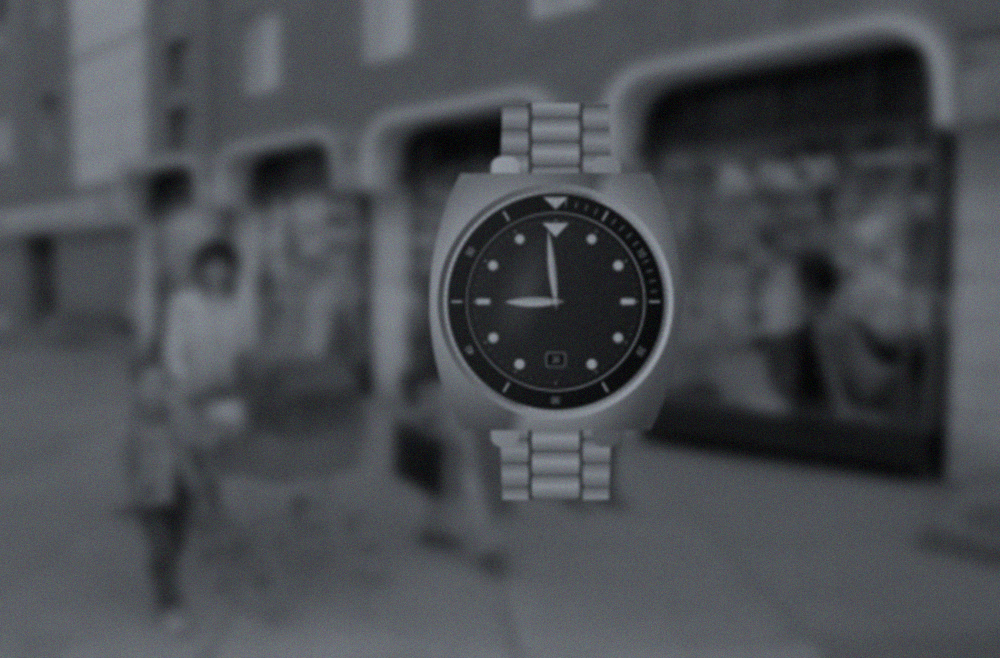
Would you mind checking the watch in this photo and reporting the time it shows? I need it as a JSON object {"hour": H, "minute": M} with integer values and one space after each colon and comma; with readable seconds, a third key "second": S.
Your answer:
{"hour": 8, "minute": 59}
